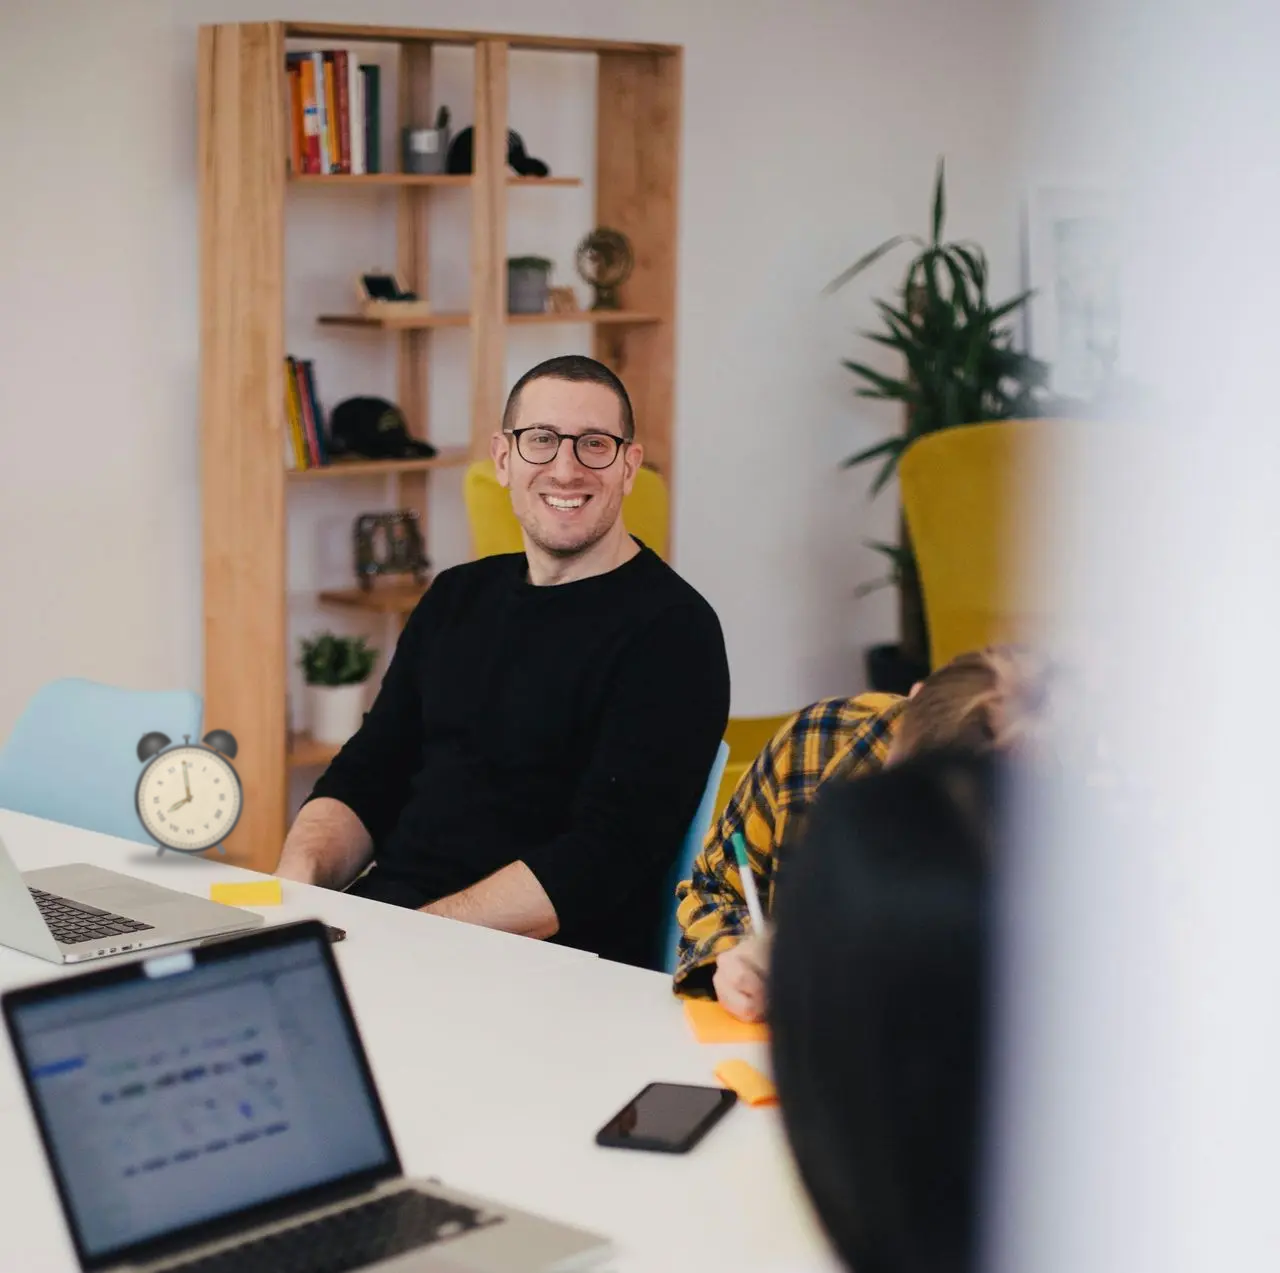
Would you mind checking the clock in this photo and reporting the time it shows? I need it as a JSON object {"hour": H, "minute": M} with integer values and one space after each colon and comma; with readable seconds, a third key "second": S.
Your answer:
{"hour": 7, "minute": 59}
